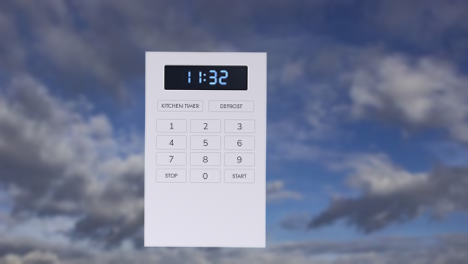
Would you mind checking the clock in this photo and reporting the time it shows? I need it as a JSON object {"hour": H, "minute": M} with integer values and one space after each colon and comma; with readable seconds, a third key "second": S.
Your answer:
{"hour": 11, "minute": 32}
